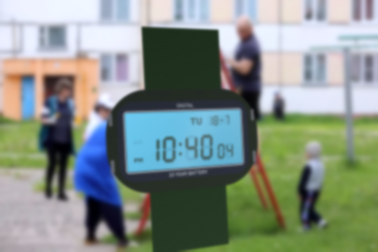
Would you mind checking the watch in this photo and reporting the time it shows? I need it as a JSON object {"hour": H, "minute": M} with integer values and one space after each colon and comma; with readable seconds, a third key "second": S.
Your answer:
{"hour": 10, "minute": 40, "second": 4}
